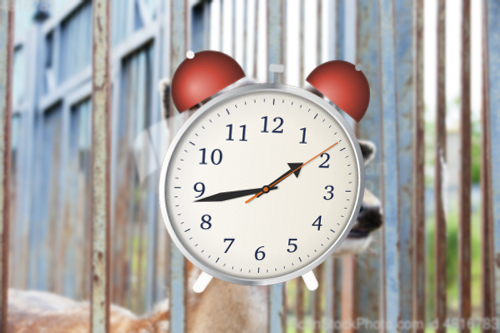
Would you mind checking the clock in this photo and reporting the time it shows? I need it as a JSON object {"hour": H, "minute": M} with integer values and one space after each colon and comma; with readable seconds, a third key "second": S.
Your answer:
{"hour": 1, "minute": 43, "second": 9}
